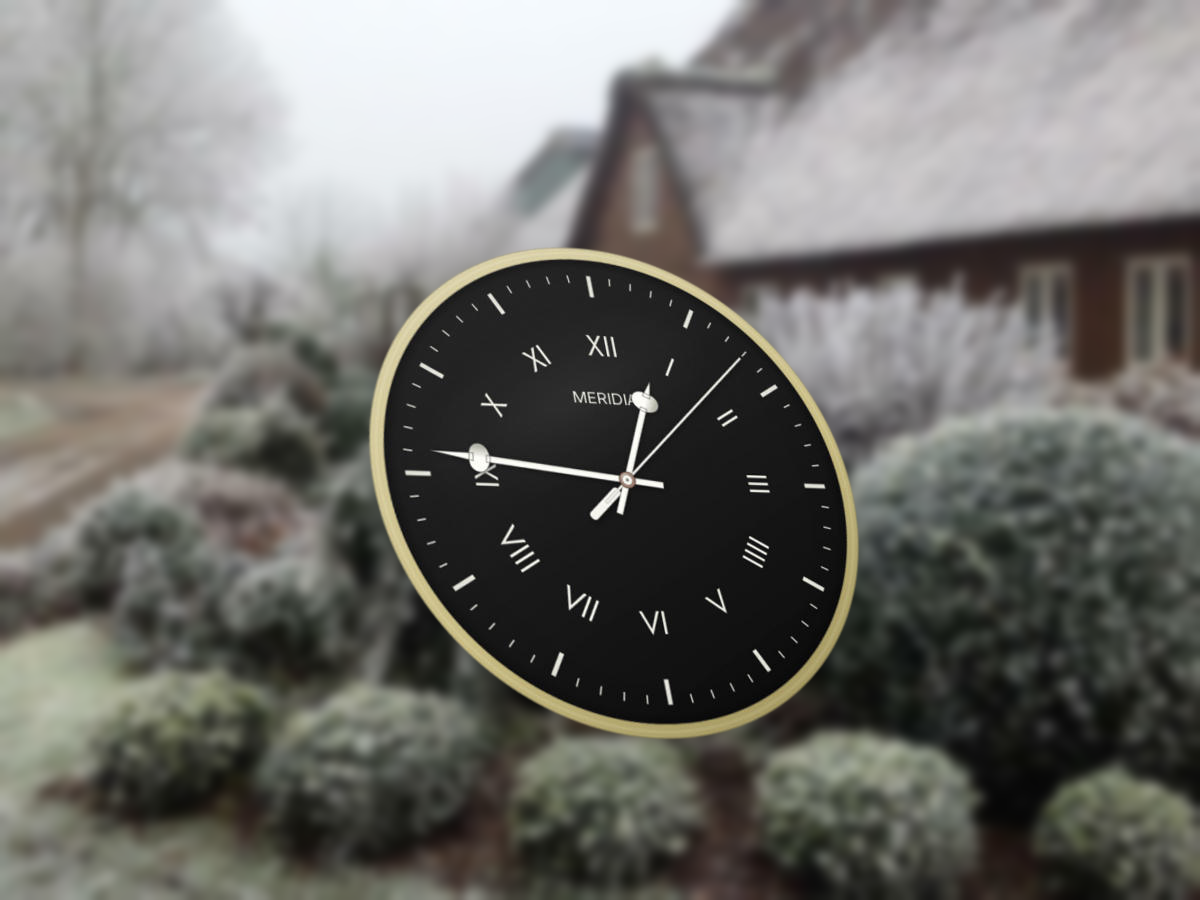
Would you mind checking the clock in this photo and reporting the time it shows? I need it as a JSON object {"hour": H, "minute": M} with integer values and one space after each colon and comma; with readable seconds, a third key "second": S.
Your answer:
{"hour": 12, "minute": 46, "second": 8}
